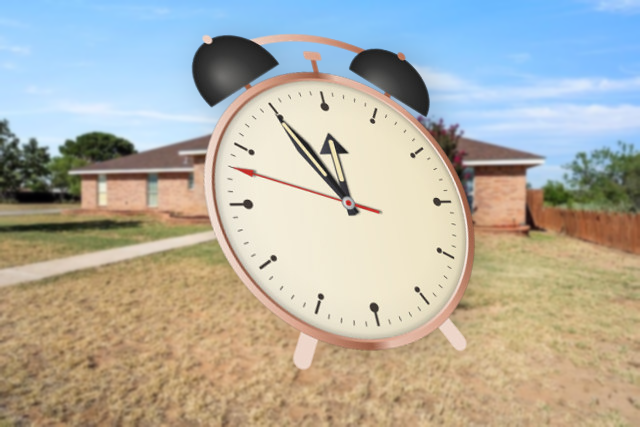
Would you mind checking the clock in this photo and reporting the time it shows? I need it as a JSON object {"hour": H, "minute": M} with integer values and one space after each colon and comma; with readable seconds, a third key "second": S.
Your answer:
{"hour": 11, "minute": 54, "second": 48}
